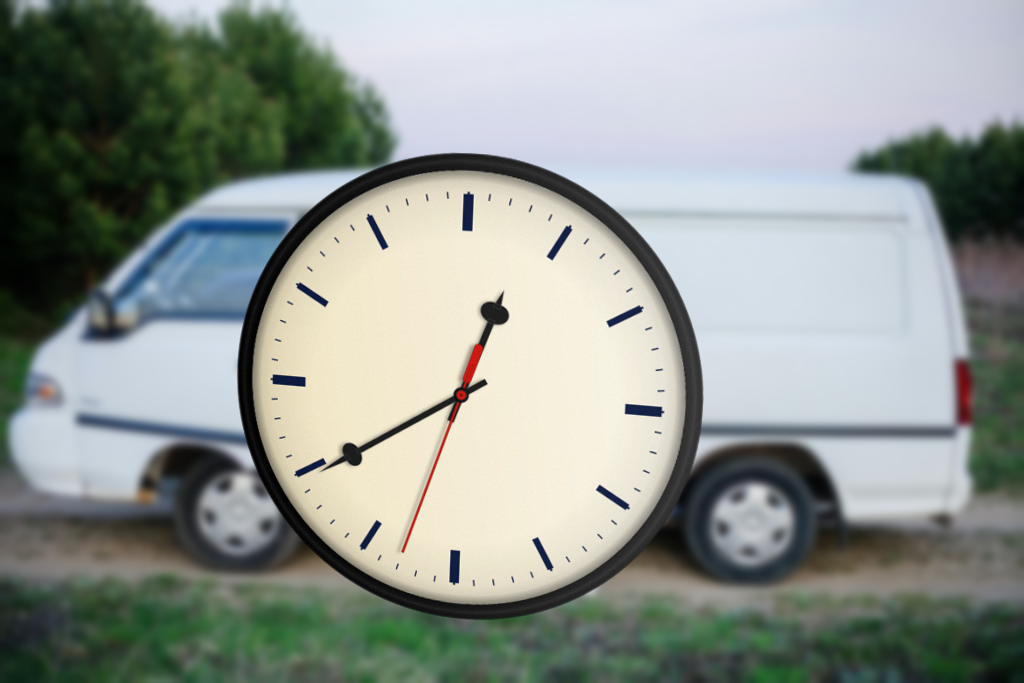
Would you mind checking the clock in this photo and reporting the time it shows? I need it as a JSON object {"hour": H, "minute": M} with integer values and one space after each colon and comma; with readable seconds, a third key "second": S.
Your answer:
{"hour": 12, "minute": 39, "second": 33}
